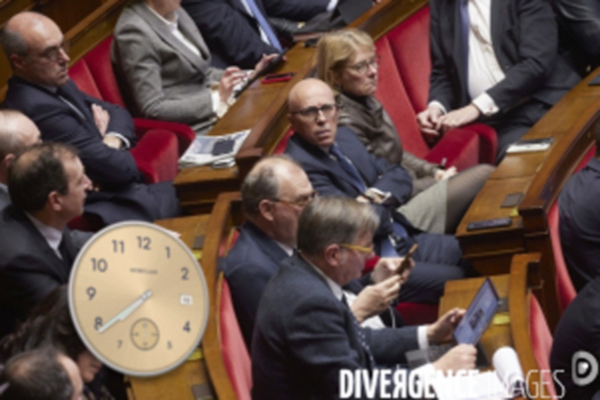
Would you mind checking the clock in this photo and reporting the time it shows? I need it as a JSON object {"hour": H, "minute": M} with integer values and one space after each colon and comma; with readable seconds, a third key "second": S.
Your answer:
{"hour": 7, "minute": 39}
